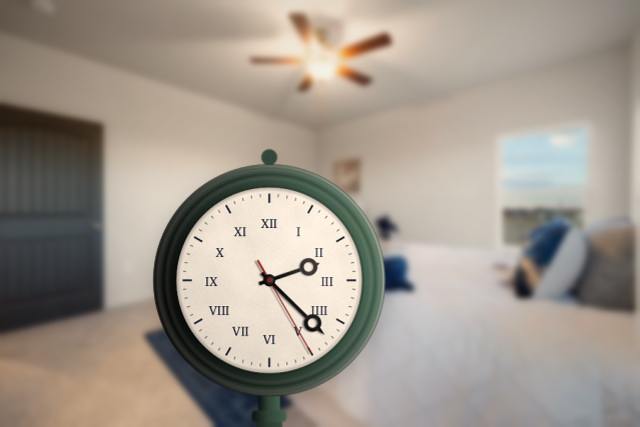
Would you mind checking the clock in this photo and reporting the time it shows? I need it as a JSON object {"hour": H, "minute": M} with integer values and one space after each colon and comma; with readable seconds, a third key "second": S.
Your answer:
{"hour": 2, "minute": 22, "second": 25}
